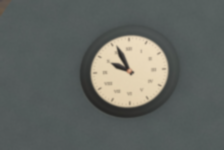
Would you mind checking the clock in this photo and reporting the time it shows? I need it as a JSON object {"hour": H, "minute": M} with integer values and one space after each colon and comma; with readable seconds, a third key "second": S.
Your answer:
{"hour": 9, "minute": 56}
